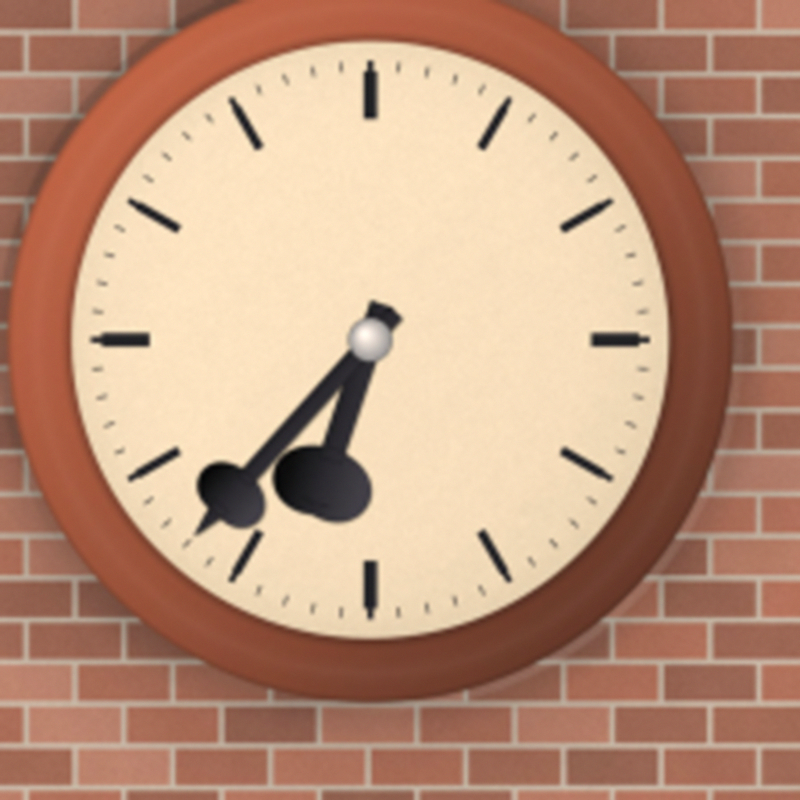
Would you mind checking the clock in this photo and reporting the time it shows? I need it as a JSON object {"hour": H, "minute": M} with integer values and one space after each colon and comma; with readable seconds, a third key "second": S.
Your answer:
{"hour": 6, "minute": 37}
